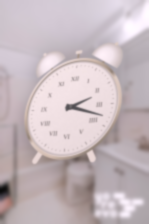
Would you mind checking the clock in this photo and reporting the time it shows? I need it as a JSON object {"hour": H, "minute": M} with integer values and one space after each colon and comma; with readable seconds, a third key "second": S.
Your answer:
{"hour": 2, "minute": 18}
